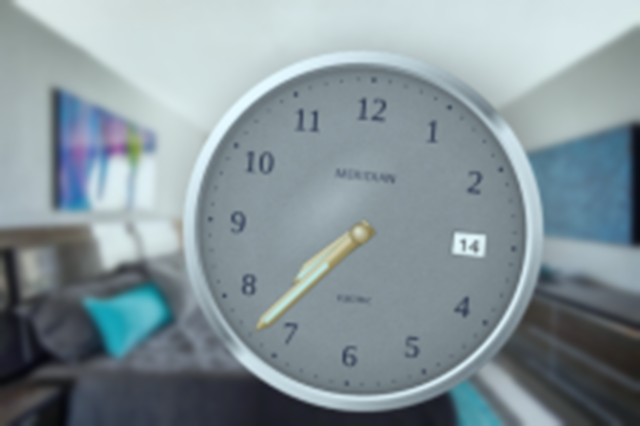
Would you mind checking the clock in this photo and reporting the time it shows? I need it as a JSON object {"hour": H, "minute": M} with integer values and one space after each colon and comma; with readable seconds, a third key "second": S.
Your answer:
{"hour": 7, "minute": 37}
